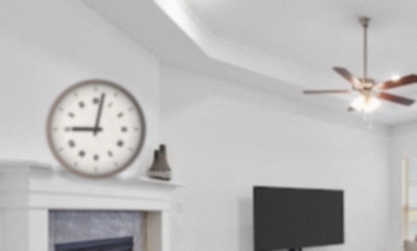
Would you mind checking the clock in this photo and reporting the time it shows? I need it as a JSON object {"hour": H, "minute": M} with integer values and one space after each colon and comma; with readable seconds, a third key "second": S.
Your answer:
{"hour": 9, "minute": 2}
